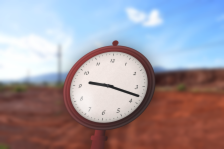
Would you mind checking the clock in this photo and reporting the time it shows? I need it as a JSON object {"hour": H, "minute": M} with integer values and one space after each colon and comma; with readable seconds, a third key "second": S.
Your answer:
{"hour": 9, "minute": 18}
